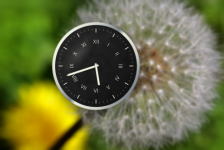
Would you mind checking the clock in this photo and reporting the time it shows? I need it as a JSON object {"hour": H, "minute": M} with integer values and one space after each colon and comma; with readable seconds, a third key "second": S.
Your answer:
{"hour": 5, "minute": 42}
